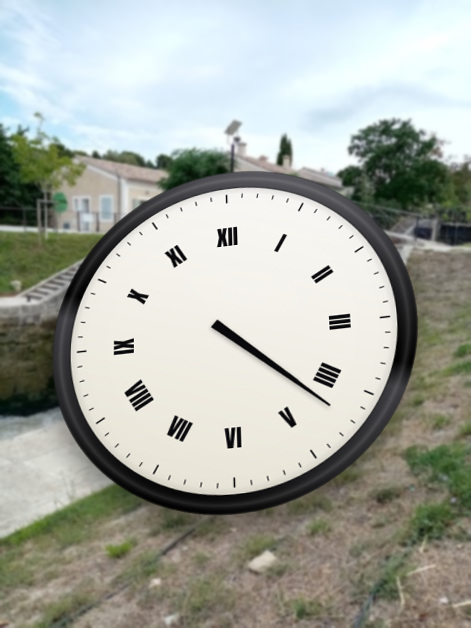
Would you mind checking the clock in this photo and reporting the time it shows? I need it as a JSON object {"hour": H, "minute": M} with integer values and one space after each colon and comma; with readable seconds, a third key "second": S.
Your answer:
{"hour": 4, "minute": 22}
